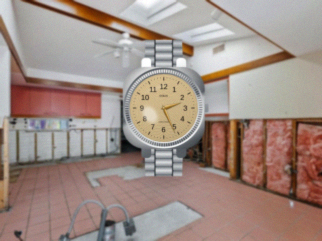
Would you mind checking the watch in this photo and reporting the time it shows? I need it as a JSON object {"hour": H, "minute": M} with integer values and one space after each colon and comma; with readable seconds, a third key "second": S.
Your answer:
{"hour": 2, "minute": 26}
